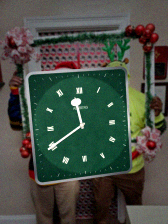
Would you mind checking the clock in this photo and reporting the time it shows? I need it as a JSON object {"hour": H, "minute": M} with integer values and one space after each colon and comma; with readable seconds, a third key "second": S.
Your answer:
{"hour": 11, "minute": 40}
